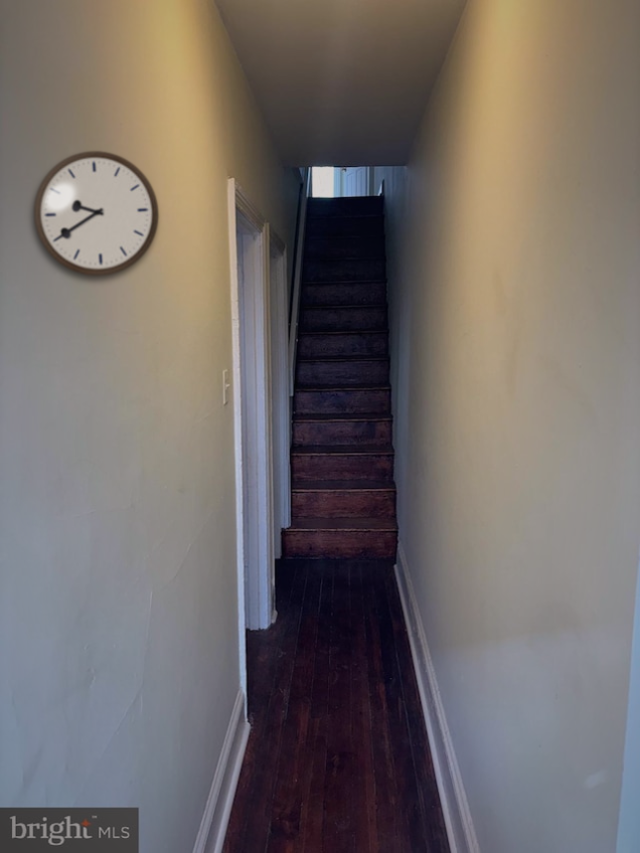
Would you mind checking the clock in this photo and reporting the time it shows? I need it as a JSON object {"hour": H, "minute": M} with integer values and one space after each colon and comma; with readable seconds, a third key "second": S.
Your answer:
{"hour": 9, "minute": 40}
